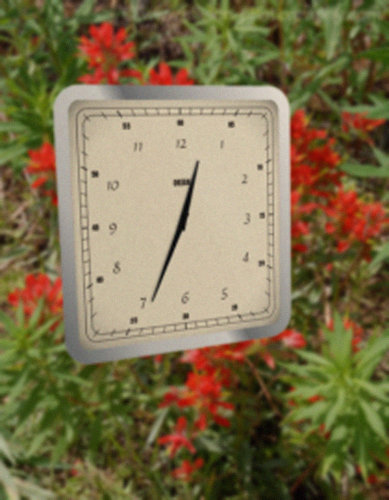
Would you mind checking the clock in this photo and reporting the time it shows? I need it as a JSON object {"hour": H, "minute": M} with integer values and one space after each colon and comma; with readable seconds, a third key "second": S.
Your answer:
{"hour": 12, "minute": 34}
